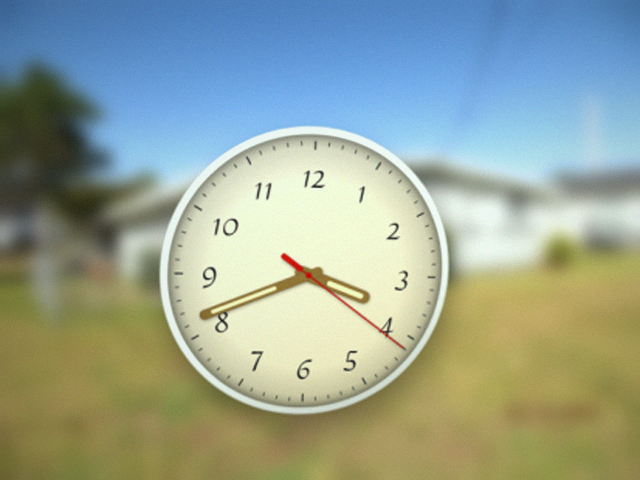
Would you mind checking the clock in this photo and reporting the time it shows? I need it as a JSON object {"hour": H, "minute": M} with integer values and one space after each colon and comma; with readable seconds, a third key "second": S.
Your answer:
{"hour": 3, "minute": 41, "second": 21}
